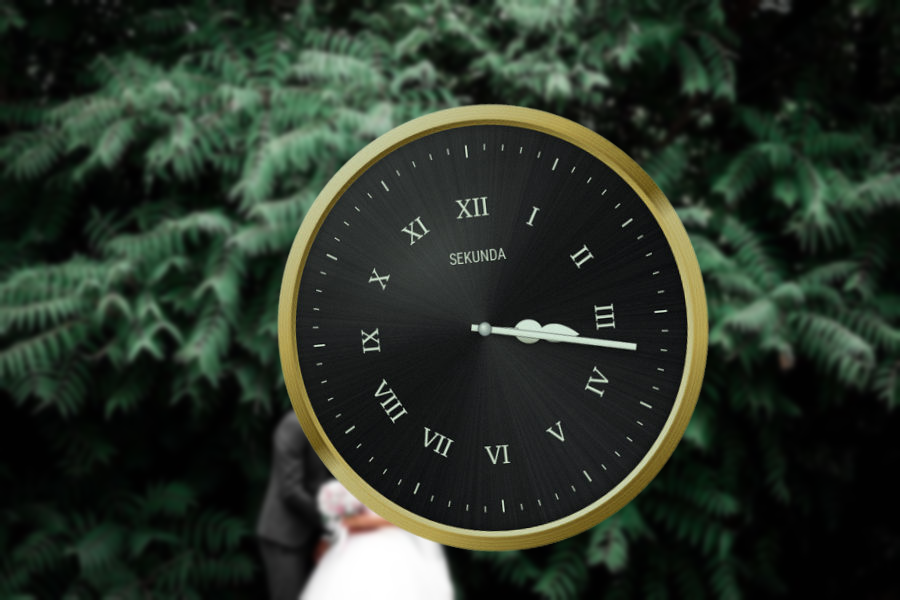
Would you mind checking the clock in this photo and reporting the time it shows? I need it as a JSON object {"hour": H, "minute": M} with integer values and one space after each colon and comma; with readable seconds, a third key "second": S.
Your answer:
{"hour": 3, "minute": 17}
